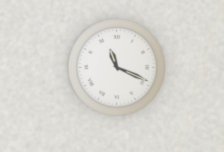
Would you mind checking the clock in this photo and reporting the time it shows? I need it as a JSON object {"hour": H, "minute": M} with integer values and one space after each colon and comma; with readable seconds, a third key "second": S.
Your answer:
{"hour": 11, "minute": 19}
